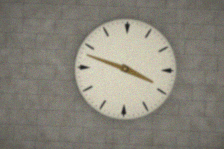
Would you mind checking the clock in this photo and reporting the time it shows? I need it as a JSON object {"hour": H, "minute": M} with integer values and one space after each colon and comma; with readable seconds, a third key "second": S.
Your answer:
{"hour": 3, "minute": 48}
